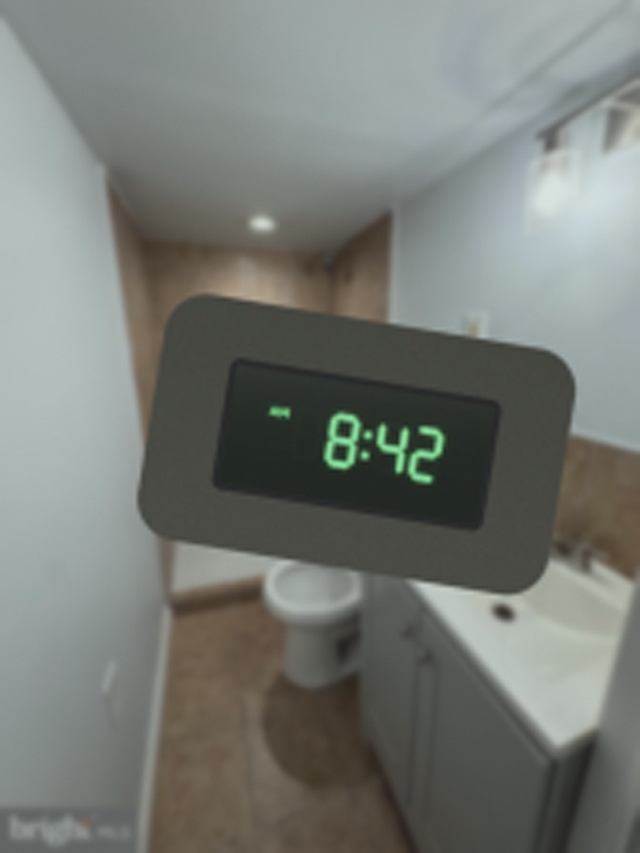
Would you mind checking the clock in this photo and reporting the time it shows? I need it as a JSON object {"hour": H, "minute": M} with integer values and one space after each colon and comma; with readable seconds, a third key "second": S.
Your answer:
{"hour": 8, "minute": 42}
